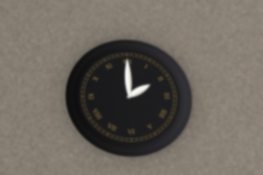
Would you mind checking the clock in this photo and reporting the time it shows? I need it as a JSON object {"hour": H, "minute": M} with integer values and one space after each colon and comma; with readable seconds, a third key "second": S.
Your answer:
{"hour": 2, "minute": 0}
